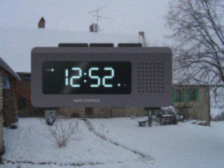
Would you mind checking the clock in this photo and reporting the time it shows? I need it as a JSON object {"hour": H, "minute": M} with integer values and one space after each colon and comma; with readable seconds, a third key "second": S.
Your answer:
{"hour": 12, "minute": 52}
